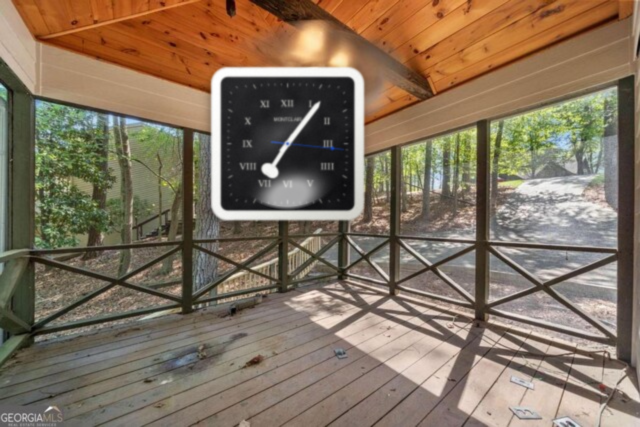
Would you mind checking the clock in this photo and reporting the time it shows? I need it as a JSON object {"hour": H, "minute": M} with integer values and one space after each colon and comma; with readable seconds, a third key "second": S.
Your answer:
{"hour": 7, "minute": 6, "second": 16}
